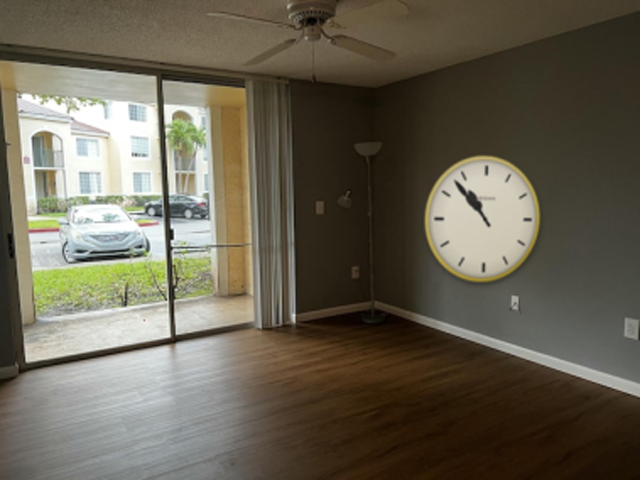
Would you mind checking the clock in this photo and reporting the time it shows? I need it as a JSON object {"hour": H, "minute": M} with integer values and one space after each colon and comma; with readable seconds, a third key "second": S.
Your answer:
{"hour": 10, "minute": 53}
